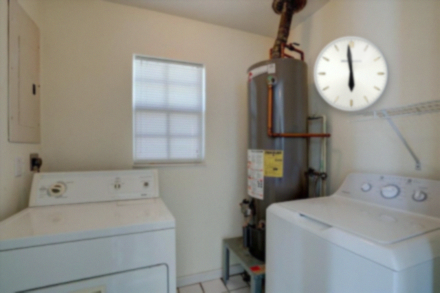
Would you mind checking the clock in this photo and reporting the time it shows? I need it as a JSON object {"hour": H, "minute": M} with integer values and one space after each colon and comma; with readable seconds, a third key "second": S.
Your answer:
{"hour": 5, "minute": 59}
